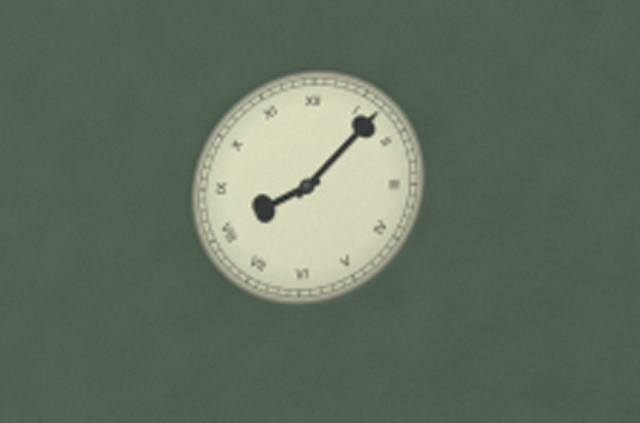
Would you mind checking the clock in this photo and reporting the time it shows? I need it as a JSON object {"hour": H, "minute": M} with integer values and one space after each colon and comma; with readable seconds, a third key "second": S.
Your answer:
{"hour": 8, "minute": 7}
